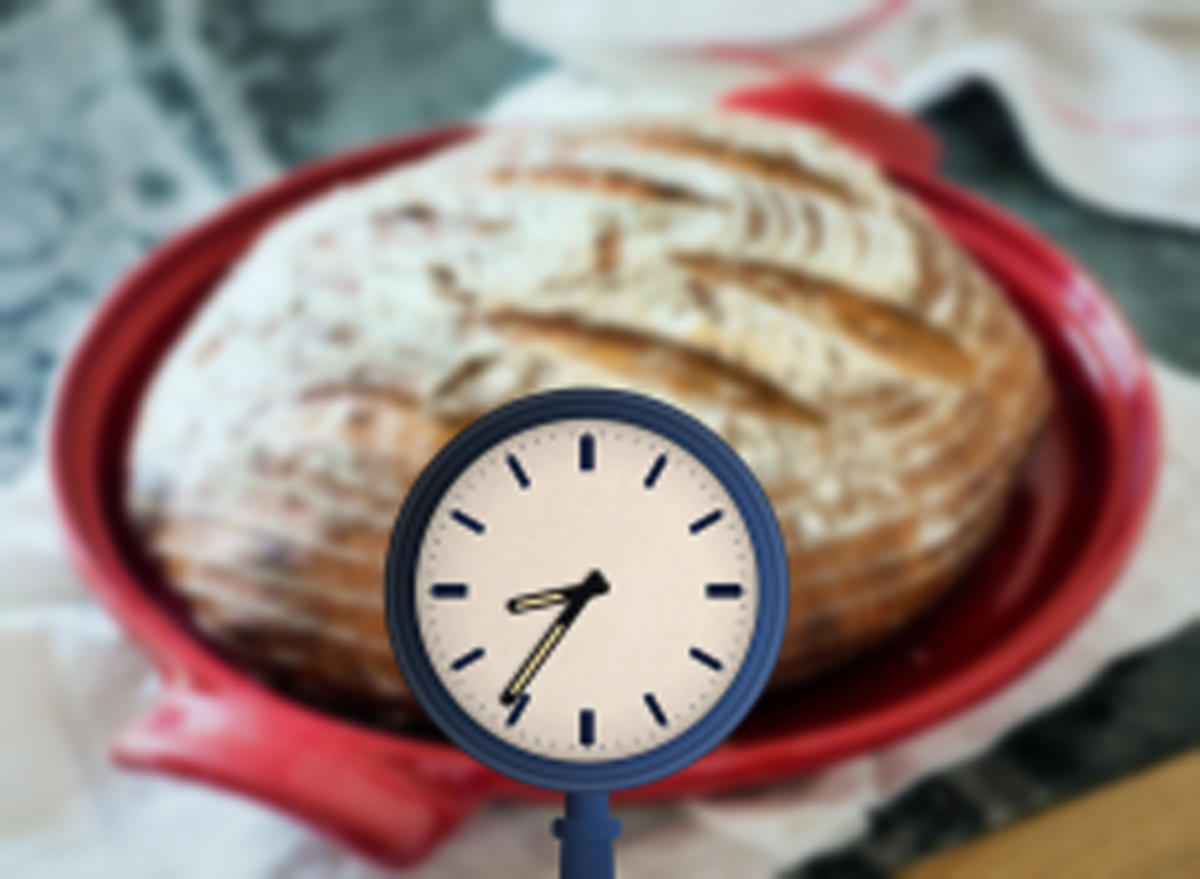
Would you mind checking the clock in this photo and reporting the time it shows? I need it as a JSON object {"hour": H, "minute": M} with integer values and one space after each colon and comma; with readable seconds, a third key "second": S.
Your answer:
{"hour": 8, "minute": 36}
